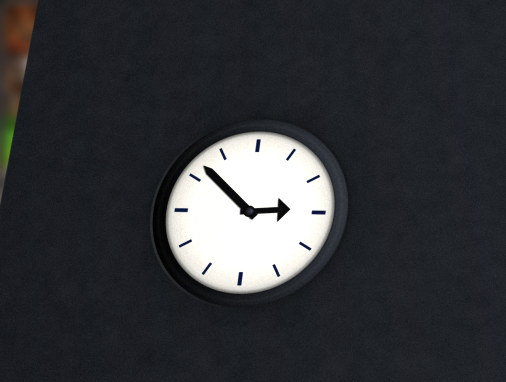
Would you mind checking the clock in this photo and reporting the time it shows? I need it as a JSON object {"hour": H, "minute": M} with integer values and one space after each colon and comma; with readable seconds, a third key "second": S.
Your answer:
{"hour": 2, "minute": 52}
